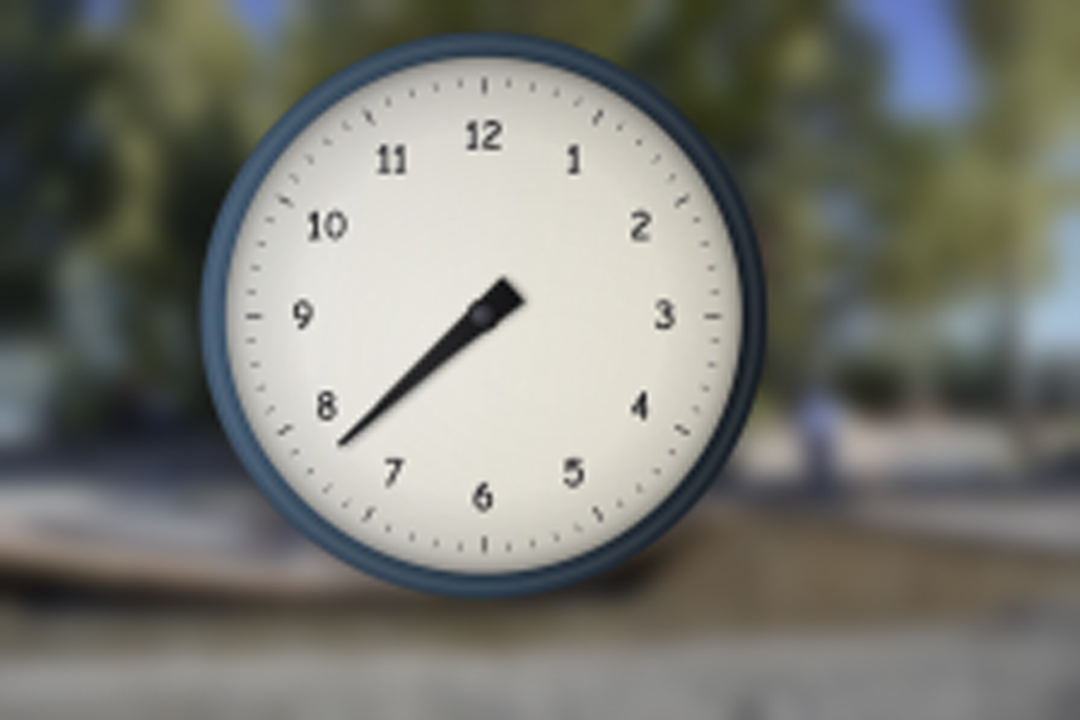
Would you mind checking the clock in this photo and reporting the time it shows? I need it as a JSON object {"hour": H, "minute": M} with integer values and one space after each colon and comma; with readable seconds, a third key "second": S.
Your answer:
{"hour": 7, "minute": 38}
